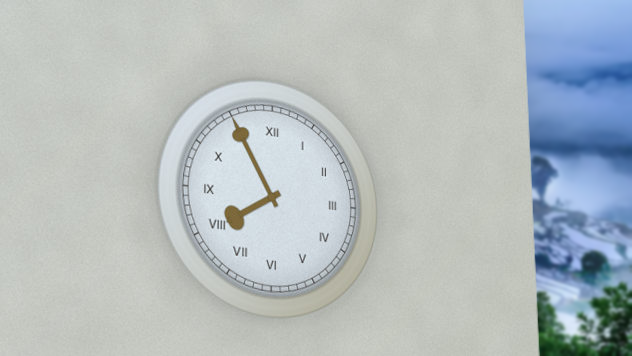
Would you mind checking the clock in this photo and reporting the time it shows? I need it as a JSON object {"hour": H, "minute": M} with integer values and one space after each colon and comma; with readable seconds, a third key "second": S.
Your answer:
{"hour": 7, "minute": 55}
